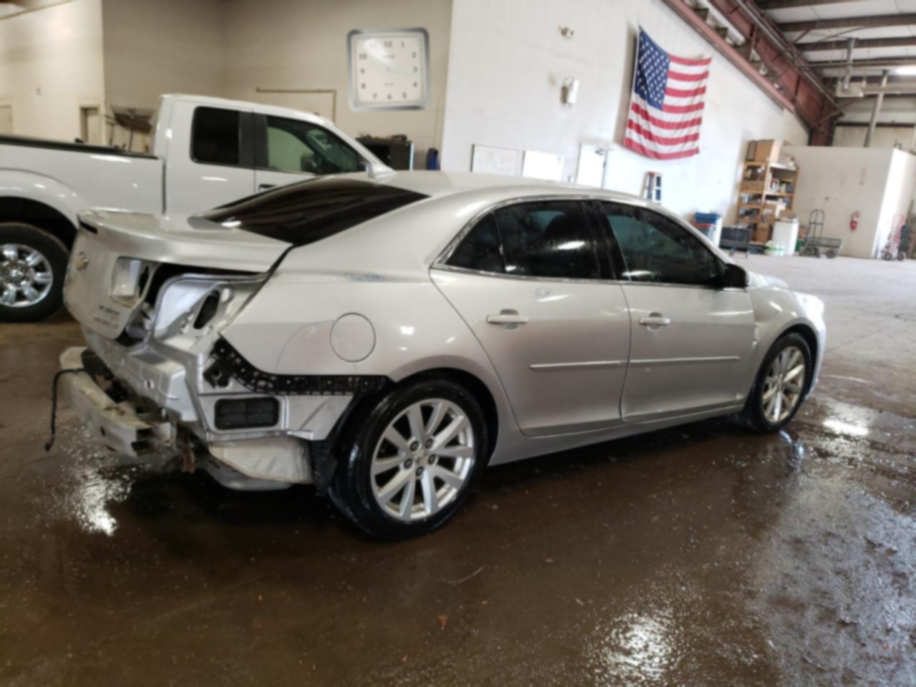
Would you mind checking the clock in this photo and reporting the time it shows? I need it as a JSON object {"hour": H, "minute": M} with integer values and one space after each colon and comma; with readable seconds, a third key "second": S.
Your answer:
{"hour": 10, "minute": 17}
